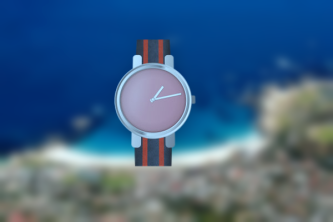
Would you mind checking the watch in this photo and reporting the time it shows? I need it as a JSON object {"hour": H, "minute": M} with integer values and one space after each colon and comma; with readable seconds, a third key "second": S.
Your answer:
{"hour": 1, "minute": 13}
